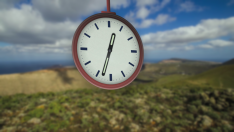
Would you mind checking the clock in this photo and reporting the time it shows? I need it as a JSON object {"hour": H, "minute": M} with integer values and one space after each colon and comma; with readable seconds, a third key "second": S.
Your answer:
{"hour": 12, "minute": 33}
